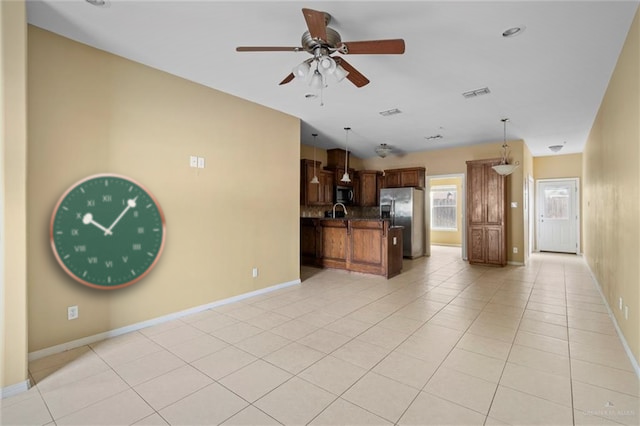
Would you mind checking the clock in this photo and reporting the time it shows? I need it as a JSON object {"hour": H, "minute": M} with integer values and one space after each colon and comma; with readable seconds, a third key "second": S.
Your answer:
{"hour": 10, "minute": 7}
